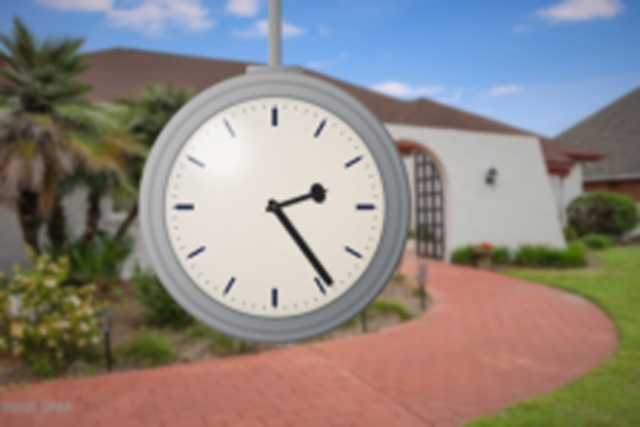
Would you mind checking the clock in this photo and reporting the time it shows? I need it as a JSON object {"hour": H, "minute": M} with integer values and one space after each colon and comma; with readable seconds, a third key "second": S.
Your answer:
{"hour": 2, "minute": 24}
